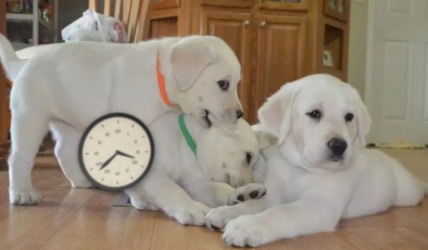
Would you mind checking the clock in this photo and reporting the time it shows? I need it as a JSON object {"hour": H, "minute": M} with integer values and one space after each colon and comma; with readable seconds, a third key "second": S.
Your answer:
{"hour": 3, "minute": 38}
